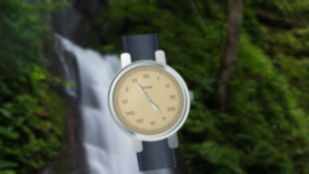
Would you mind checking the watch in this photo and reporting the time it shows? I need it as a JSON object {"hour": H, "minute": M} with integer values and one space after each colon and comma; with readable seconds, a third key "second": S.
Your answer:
{"hour": 4, "minute": 55}
